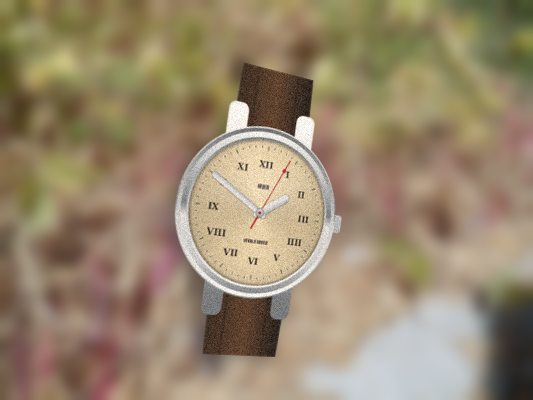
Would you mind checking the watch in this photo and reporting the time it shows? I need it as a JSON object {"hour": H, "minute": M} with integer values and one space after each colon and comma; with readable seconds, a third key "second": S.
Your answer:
{"hour": 1, "minute": 50, "second": 4}
